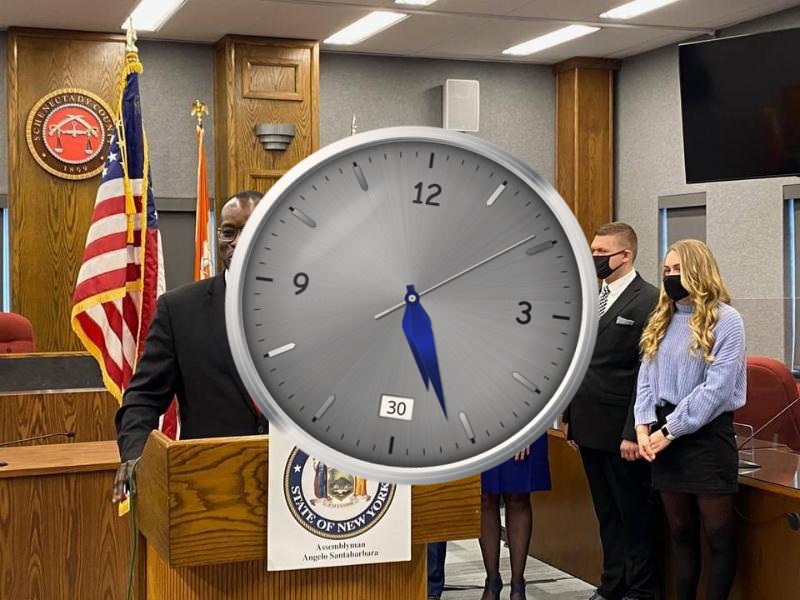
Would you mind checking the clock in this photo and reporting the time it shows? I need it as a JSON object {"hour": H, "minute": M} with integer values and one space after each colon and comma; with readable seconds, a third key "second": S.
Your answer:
{"hour": 5, "minute": 26, "second": 9}
